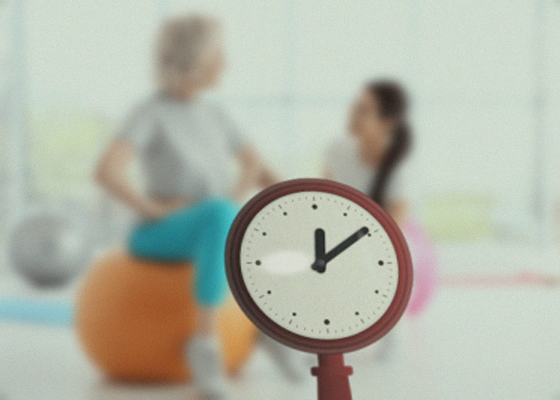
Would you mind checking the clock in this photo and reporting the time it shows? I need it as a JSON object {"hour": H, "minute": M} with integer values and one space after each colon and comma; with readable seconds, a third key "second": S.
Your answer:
{"hour": 12, "minute": 9}
